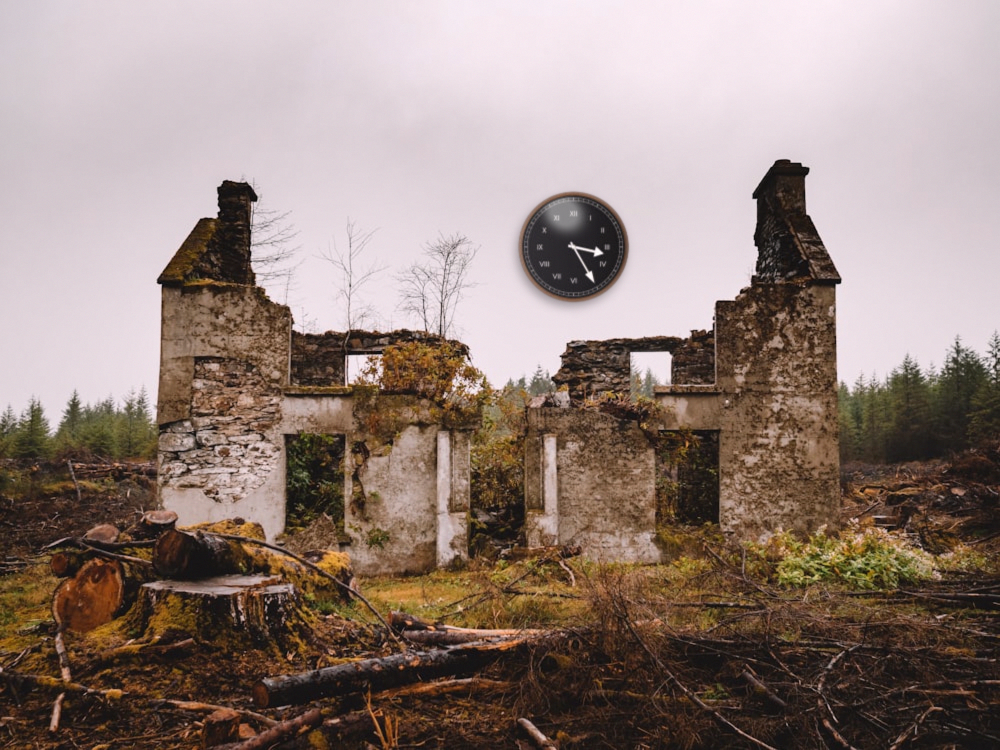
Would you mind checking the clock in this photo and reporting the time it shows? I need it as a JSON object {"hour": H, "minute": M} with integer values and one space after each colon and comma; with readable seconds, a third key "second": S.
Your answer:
{"hour": 3, "minute": 25}
